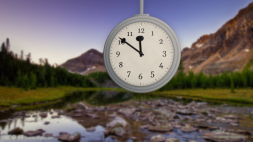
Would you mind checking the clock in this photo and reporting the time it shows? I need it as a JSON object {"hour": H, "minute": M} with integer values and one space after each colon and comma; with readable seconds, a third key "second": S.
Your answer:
{"hour": 11, "minute": 51}
